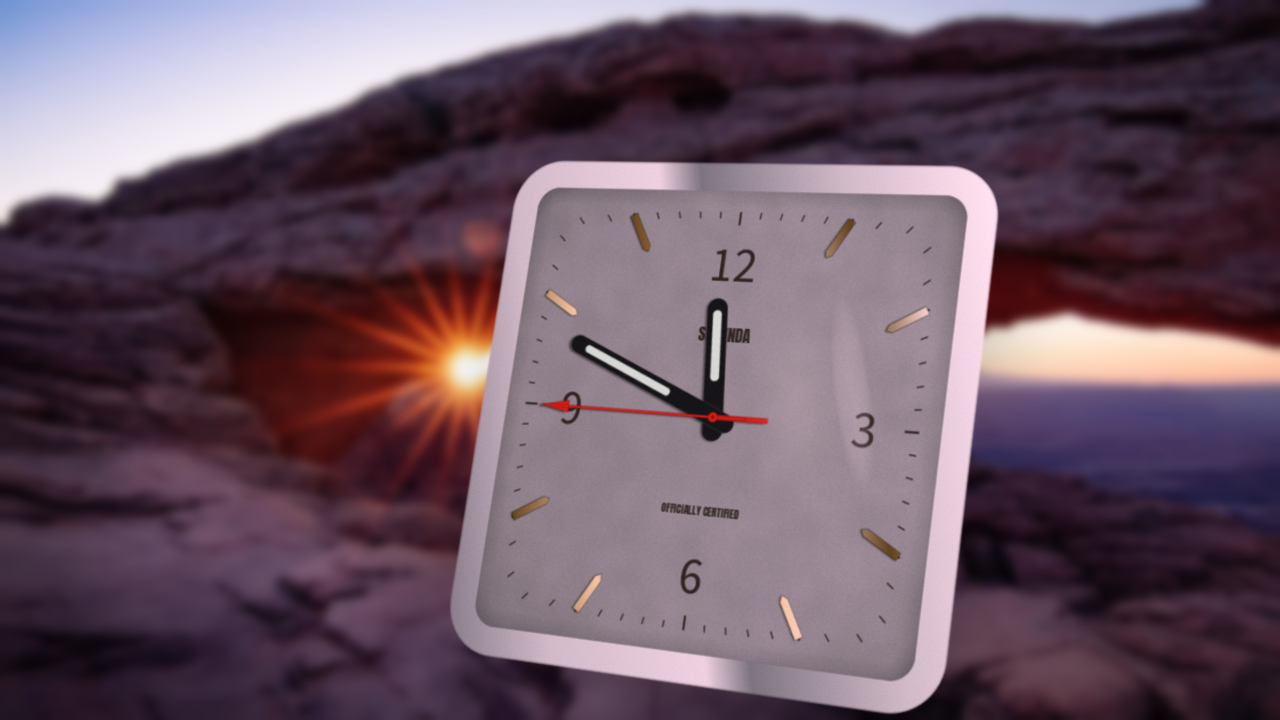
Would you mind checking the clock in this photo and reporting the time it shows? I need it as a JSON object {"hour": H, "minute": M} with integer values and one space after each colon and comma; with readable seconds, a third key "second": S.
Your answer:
{"hour": 11, "minute": 48, "second": 45}
